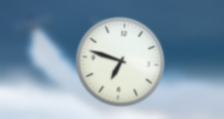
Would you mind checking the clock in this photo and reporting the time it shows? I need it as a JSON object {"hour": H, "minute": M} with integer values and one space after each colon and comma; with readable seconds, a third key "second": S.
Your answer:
{"hour": 6, "minute": 47}
